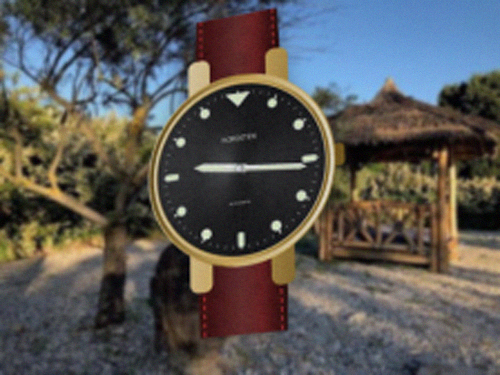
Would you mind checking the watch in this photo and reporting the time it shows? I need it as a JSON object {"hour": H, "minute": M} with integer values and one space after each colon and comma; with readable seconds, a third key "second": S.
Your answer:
{"hour": 9, "minute": 16}
